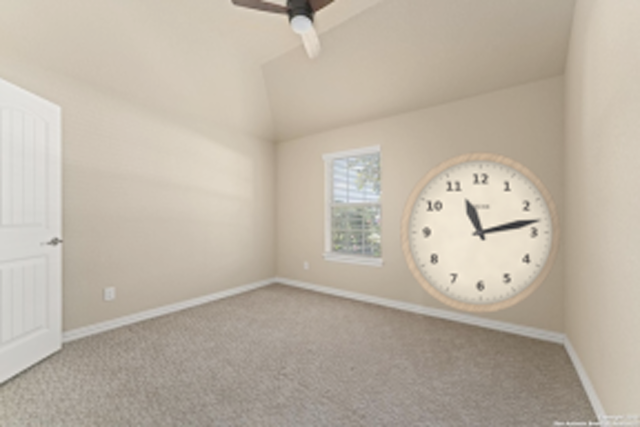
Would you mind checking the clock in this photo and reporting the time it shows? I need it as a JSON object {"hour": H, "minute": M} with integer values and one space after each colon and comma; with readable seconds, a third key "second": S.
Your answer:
{"hour": 11, "minute": 13}
